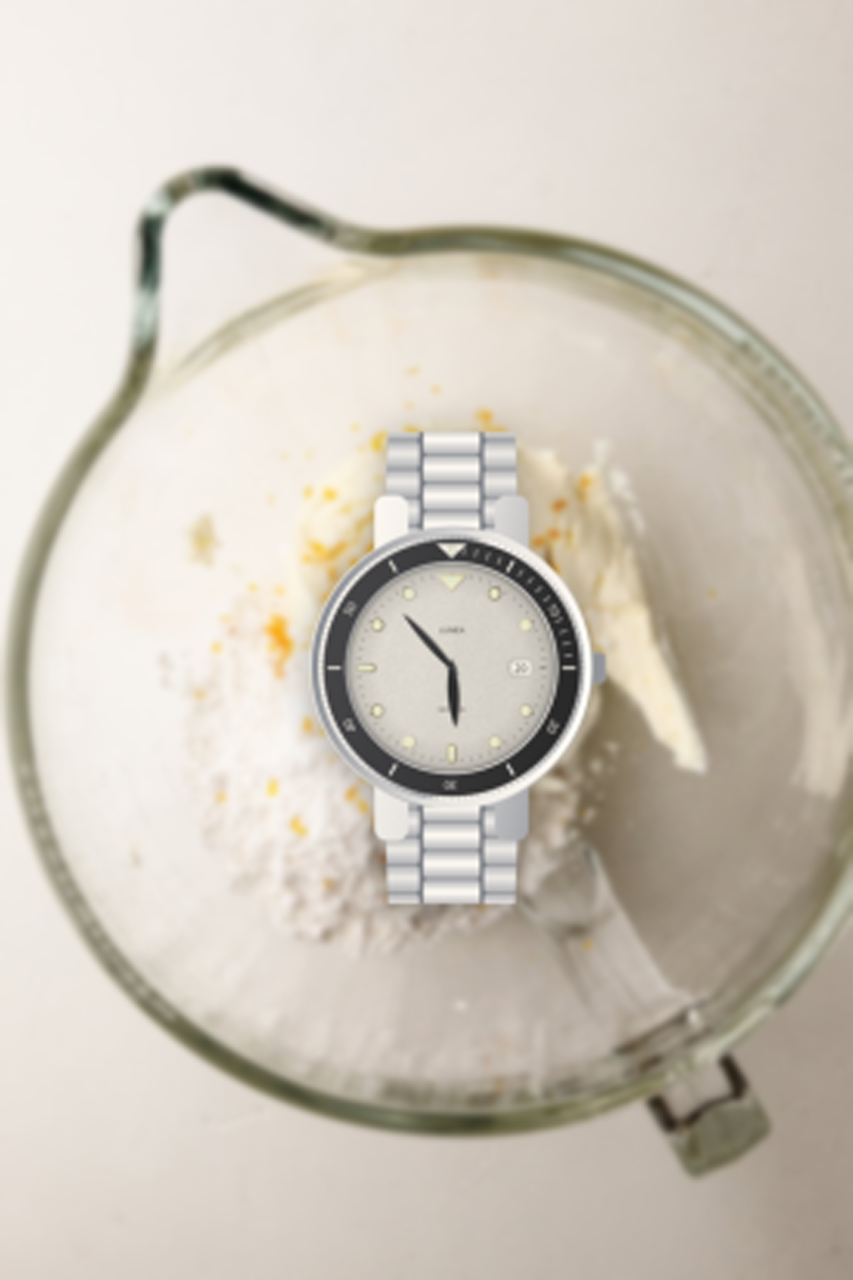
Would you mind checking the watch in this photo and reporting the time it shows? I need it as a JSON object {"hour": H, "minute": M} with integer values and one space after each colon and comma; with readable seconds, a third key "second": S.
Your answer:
{"hour": 5, "minute": 53}
